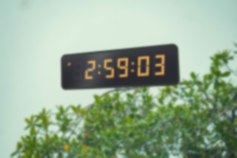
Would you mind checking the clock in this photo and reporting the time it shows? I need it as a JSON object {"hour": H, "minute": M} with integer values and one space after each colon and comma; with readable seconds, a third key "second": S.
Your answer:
{"hour": 2, "minute": 59, "second": 3}
